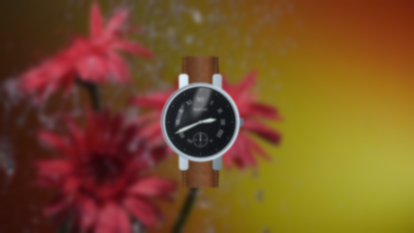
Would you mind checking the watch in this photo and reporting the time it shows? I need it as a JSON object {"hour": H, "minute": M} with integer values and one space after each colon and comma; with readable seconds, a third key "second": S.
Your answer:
{"hour": 2, "minute": 41}
